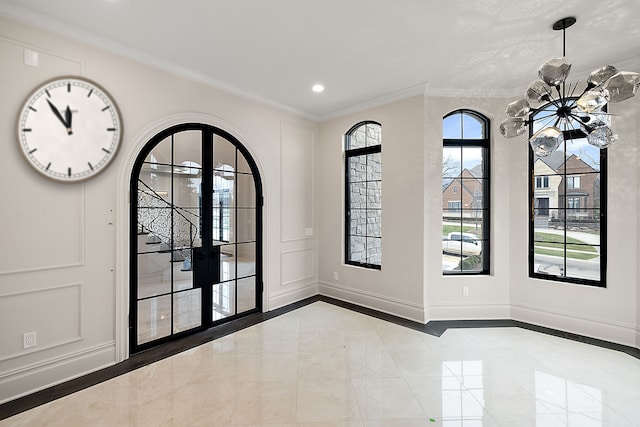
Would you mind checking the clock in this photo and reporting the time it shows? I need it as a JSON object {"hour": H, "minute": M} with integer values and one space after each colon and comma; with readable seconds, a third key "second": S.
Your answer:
{"hour": 11, "minute": 54}
